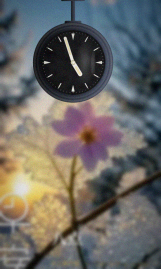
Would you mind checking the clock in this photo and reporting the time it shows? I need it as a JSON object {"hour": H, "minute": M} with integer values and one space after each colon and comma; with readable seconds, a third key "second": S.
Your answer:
{"hour": 4, "minute": 57}
